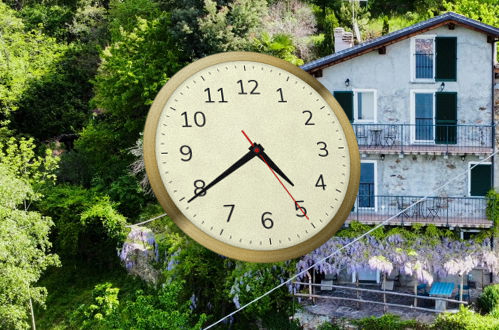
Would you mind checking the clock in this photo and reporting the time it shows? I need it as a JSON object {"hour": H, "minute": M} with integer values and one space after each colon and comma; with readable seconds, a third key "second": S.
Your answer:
{"hour": 4, "minute": 39, "second": 25}
